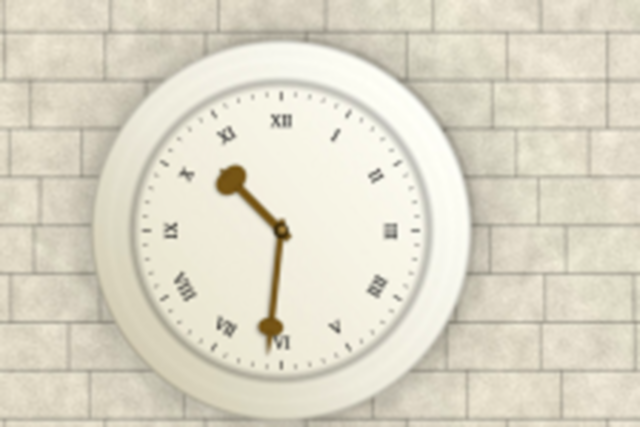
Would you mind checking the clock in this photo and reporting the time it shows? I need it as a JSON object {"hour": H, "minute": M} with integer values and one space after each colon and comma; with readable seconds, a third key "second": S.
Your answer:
{"hour": 10, "minute": 31}
